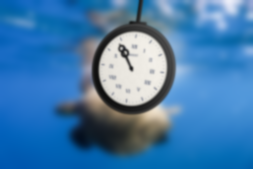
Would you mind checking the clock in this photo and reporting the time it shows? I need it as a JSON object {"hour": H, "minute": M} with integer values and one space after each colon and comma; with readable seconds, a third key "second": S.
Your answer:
{"hour": 10, "minute": 54}
